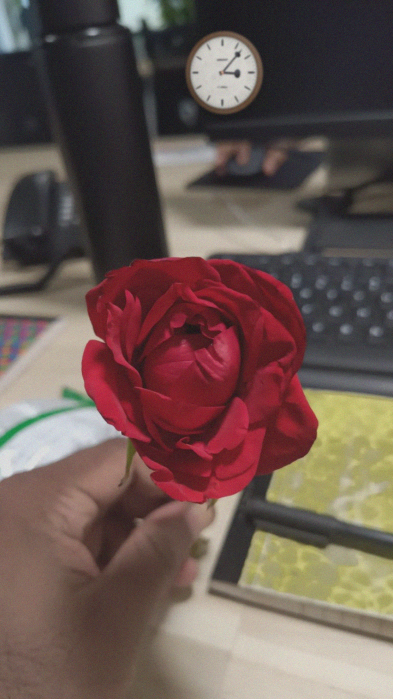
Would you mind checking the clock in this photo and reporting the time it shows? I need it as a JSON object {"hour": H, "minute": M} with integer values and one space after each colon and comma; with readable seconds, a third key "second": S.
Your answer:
{"hour": 3, "minute": 7}
